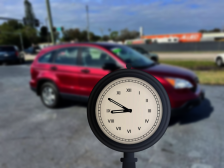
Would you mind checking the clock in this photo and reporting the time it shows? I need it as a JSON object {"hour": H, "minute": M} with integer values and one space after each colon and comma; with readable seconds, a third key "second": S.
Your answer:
{"hour": 8, "minute": 50}
